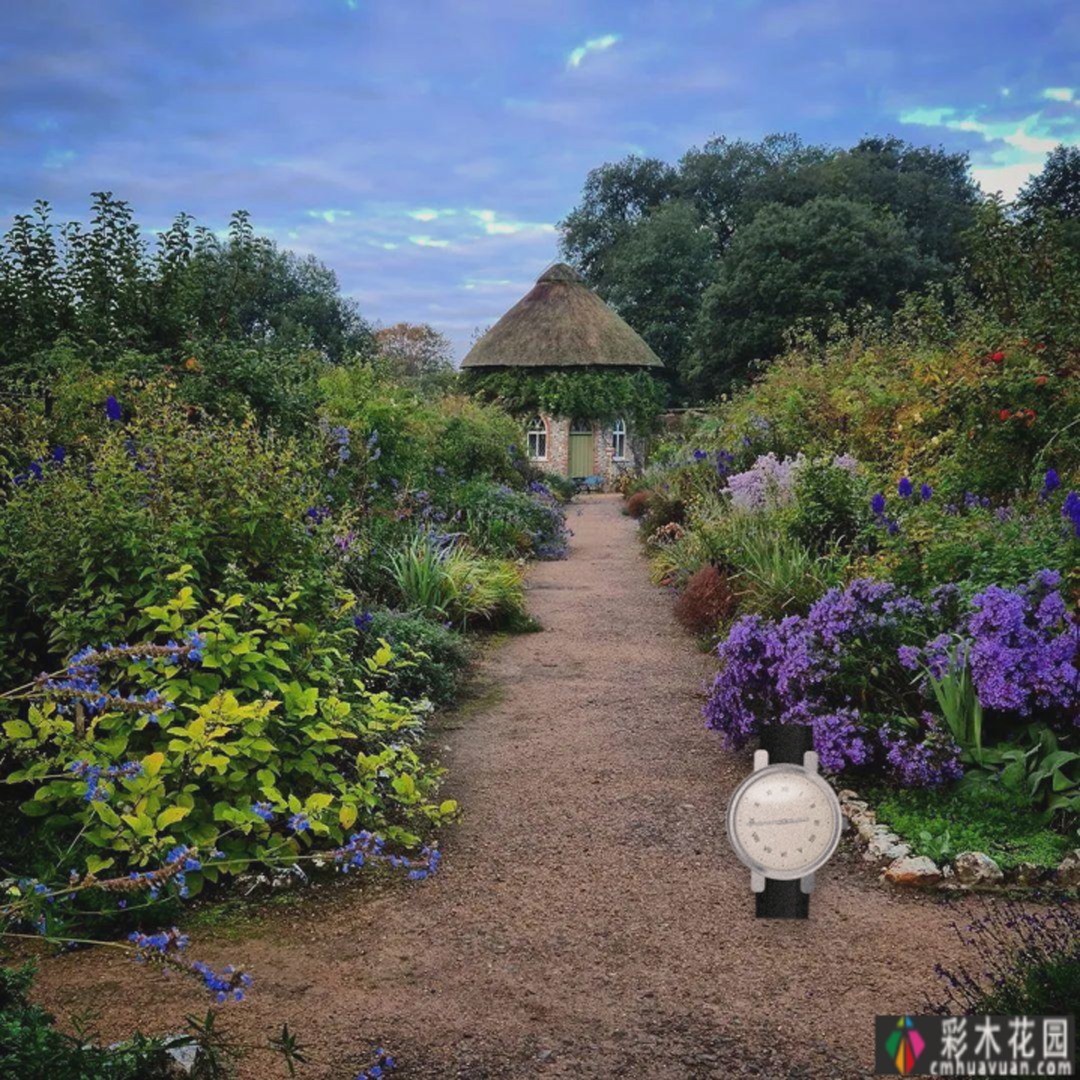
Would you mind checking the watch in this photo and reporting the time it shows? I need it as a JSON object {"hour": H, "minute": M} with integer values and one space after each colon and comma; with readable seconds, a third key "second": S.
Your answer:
{"hour": 2, "minute": 44}
